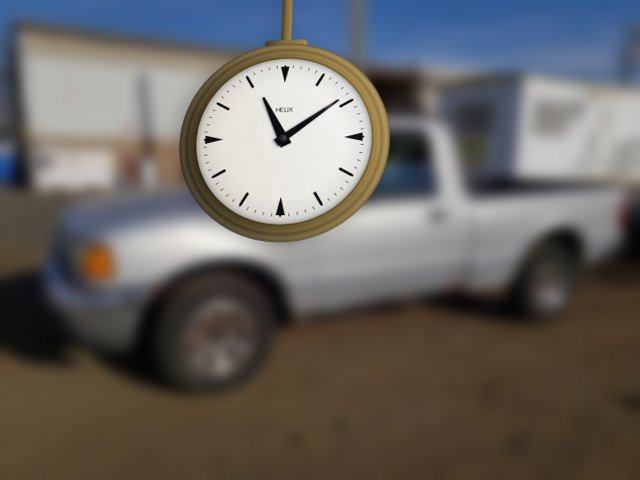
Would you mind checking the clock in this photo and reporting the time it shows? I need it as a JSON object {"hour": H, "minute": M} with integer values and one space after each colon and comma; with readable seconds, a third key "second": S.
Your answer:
{"hour": 11, "minute": 9}
